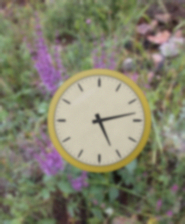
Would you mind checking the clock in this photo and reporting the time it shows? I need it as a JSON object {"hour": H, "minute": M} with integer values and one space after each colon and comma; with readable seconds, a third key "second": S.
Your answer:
{"hour": 5, "minute": 13}
